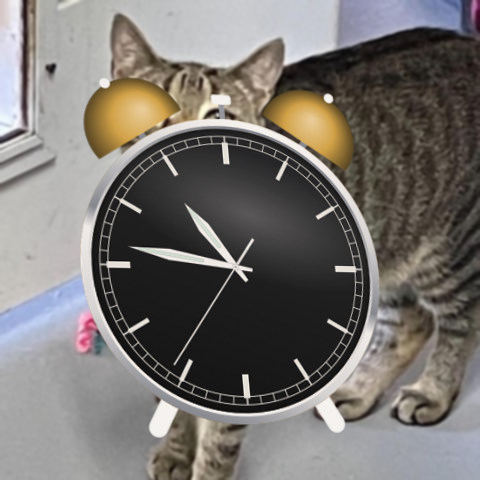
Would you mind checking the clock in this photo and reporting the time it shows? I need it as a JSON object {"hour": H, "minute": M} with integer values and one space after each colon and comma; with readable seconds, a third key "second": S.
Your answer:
{"hour": 10, "minute": 46, "second": 36}
